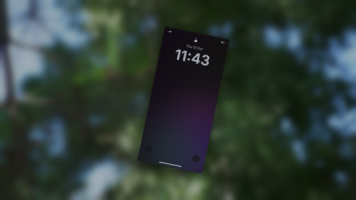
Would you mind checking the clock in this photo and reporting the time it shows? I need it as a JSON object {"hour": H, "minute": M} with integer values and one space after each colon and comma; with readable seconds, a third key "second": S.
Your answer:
{"hour": 11, "minute": 43}
